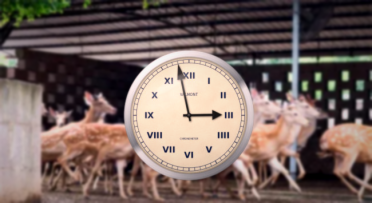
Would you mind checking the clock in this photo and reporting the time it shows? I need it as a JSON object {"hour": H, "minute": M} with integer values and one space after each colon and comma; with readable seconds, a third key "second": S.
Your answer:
{"hour": 2, "minute": 58}
